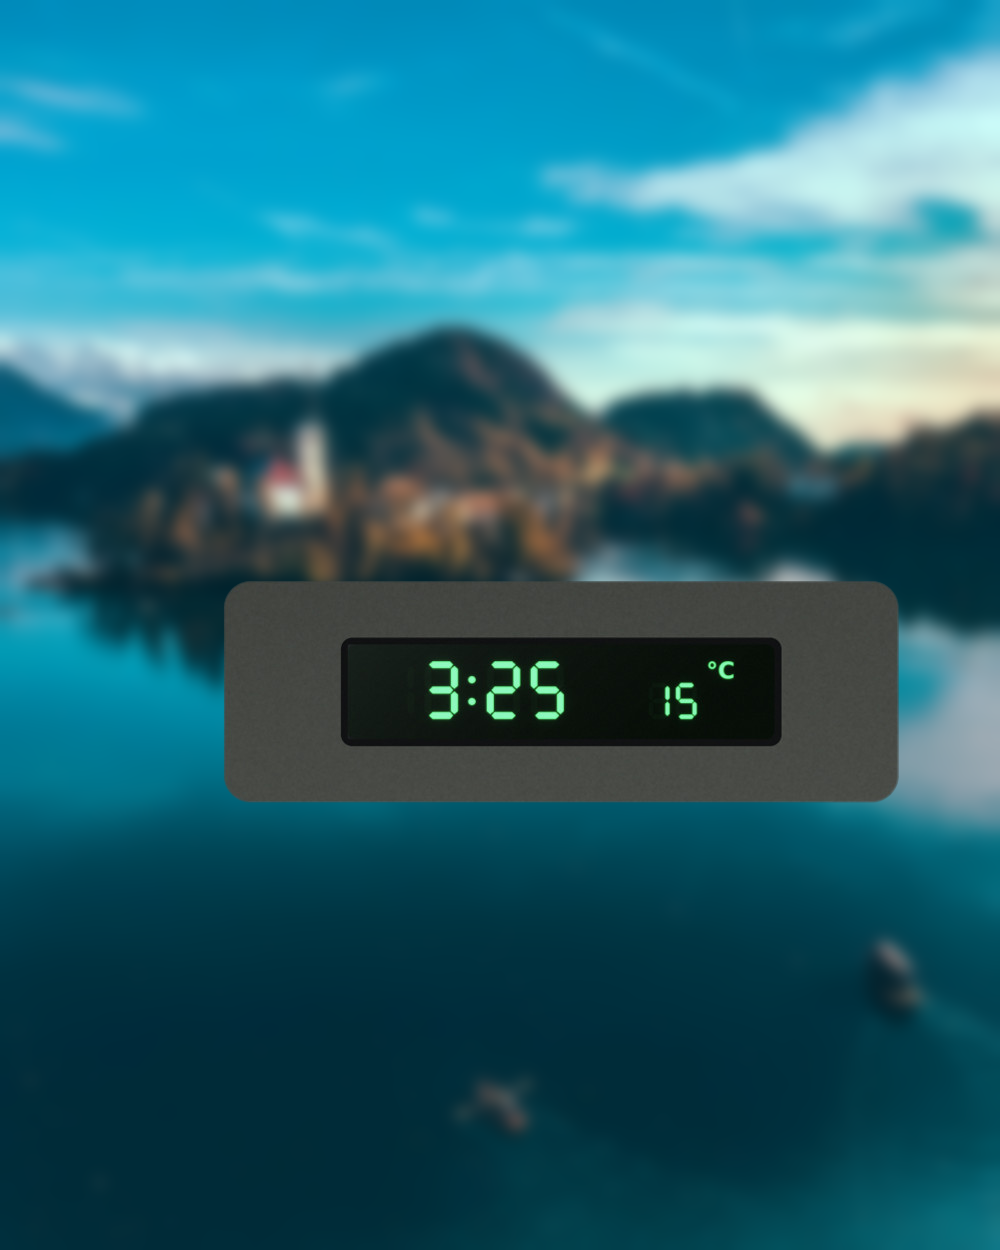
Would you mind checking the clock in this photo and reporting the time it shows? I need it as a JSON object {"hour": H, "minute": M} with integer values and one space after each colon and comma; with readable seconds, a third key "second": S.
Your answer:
{"hour": 3, "minute": 25}
